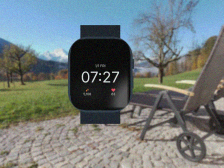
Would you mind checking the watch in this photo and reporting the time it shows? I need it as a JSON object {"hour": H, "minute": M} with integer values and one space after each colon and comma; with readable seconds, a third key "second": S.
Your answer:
{"hour": 7, "minute": 27}
